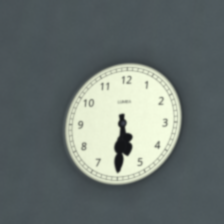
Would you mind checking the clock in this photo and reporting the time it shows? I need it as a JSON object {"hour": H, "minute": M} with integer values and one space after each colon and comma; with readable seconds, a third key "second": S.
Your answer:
{"hour": 5, "minute": 30}
